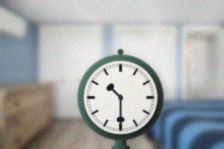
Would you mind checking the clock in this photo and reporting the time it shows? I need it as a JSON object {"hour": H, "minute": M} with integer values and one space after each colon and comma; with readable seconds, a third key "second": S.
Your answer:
{"hour": 10, "minute": 30}
